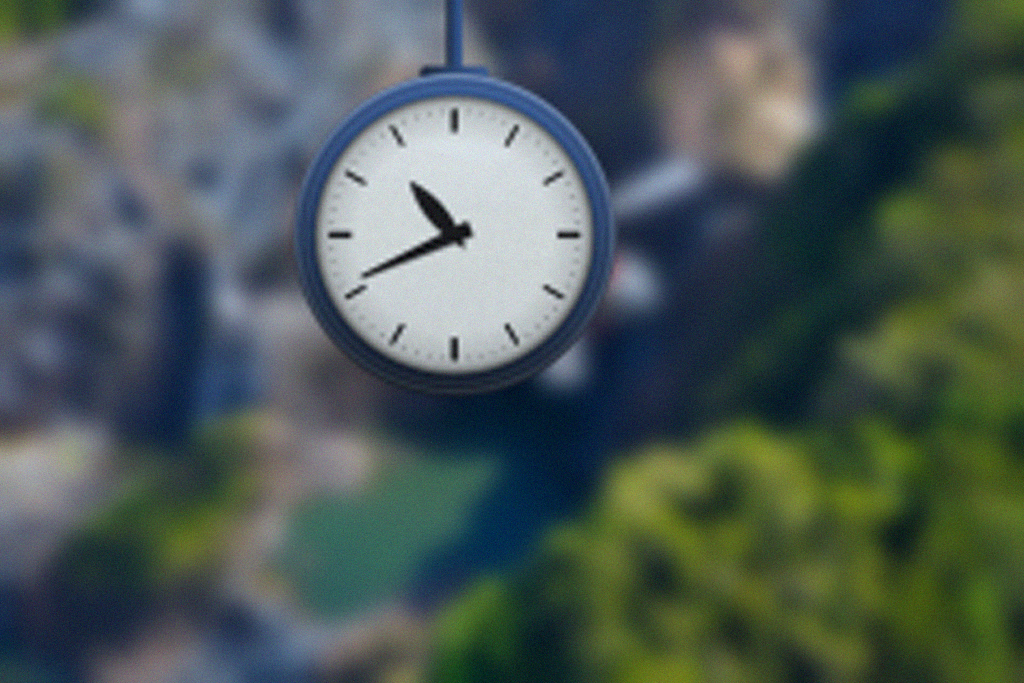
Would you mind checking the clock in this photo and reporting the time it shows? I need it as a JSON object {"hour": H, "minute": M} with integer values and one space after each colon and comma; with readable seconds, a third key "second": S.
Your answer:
{"hour": 10, "minute": 41}
